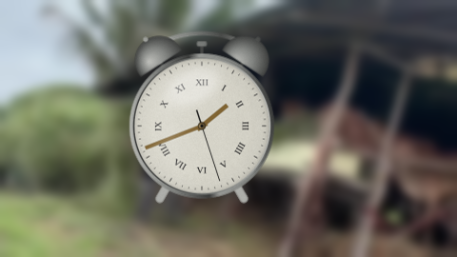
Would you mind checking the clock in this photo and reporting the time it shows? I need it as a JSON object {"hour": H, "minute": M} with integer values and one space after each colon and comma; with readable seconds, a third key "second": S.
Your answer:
{"hour": 1, "minute": 41, "second": 27}
